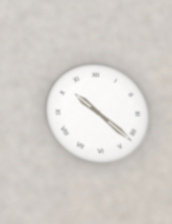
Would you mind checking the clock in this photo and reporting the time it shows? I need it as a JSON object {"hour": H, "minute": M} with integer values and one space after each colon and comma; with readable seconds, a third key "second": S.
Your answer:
{"hour": 10, "minute": 22}
